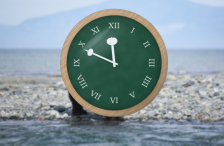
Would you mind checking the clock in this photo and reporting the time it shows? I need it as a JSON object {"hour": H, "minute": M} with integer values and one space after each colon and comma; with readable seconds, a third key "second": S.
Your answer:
{"hour": 11, "minute": 49}
